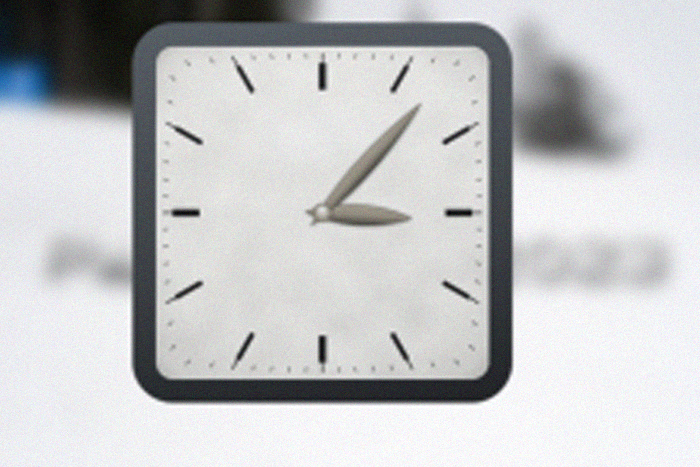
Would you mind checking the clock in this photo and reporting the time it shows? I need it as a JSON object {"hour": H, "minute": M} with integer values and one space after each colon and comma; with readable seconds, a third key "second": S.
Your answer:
{"hour": 3, "minute": 7}
